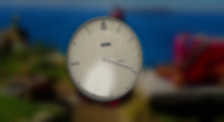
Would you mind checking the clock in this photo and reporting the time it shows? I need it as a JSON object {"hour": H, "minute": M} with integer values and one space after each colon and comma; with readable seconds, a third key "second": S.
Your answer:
{"hour": 3, "minute": 19}
